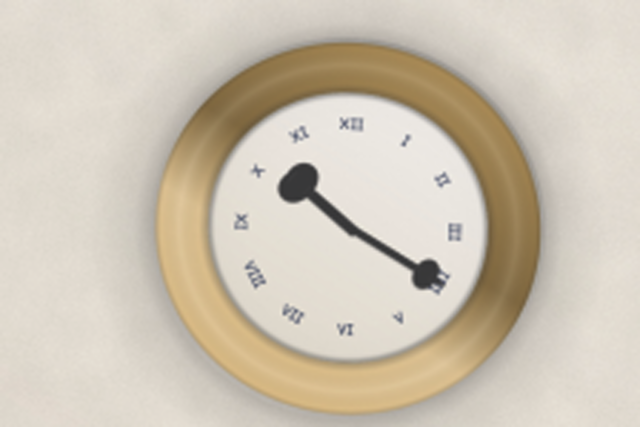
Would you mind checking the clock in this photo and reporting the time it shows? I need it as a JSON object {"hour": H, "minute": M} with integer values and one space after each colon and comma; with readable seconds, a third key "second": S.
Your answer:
{"hour": 10, "minute": 20}
